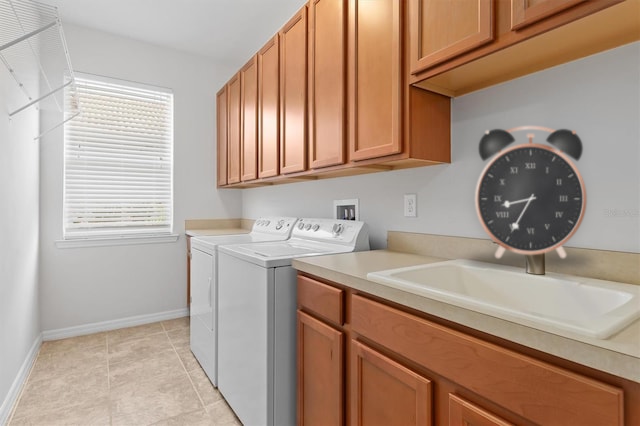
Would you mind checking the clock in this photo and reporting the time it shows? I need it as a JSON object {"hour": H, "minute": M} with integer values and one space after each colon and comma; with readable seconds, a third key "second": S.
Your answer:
{"hour": 8, "minute": 35}
